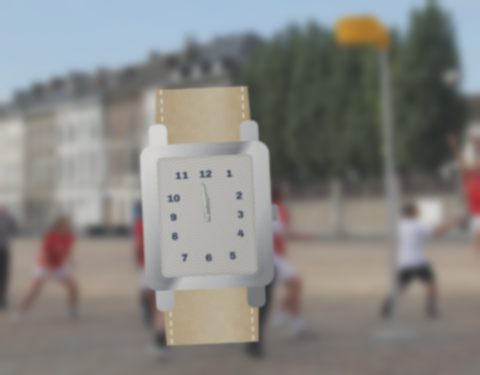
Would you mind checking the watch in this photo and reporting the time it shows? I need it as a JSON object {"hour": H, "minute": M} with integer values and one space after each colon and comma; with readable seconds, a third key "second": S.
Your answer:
{"hour": 11, "minute": 59}
